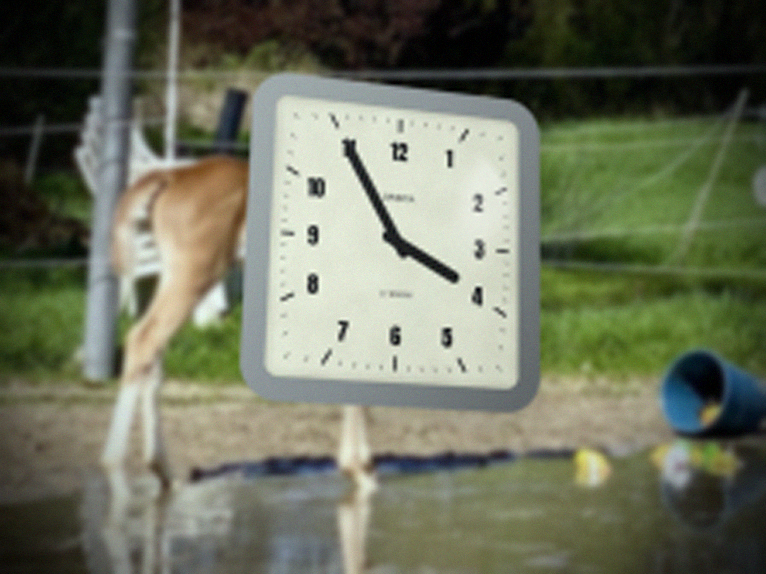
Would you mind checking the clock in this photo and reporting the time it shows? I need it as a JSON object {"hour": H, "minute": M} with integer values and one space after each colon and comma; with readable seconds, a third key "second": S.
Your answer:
{"hour": 3, "minute": 55}
